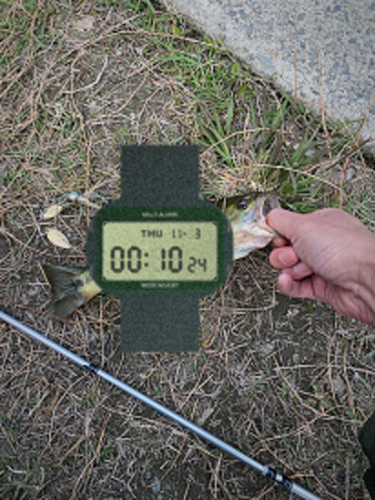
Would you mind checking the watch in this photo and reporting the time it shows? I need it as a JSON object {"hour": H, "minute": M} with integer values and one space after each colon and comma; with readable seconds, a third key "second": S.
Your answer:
{"hour": 0, "minute": 10, "second": 24}
